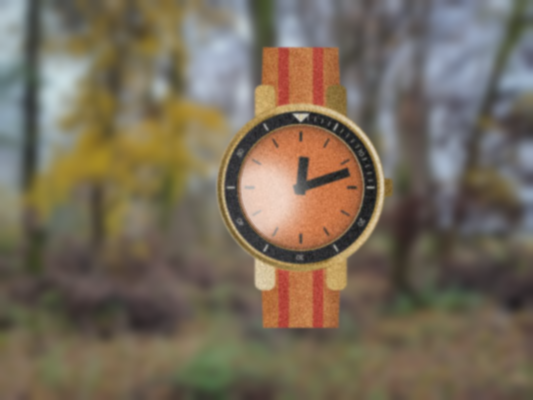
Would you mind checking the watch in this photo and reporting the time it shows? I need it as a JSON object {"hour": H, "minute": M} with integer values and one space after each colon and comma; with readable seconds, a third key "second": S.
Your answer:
{"hour": 12, "minute": 12}
